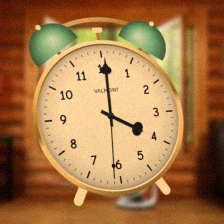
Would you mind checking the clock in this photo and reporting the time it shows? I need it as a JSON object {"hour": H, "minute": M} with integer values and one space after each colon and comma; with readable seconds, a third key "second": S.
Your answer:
{"hour": 4, "minute": 0, "second": 31}
